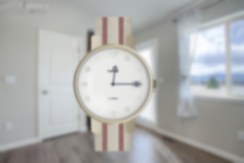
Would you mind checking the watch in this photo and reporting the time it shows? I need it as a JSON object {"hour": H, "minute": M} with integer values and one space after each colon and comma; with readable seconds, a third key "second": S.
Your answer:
{"hour": 12, "minute": 15}
